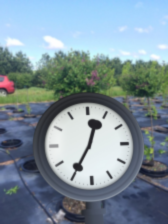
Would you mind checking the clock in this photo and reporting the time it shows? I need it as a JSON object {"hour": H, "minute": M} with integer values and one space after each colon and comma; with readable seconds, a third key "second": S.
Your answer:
{"hour": 12, "minute": 35}
